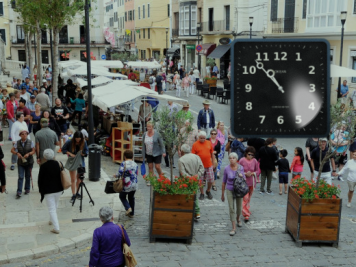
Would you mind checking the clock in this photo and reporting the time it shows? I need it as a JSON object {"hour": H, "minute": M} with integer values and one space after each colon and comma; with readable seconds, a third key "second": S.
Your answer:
{"hour": 10, "minute": 53}
